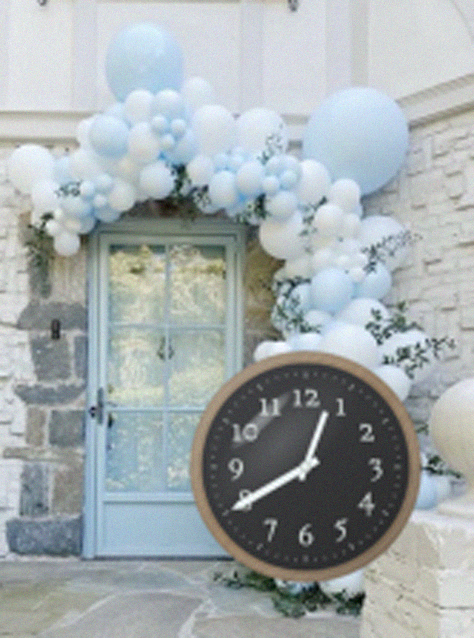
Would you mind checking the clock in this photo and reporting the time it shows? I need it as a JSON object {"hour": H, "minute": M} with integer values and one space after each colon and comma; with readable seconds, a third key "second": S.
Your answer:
{"hour": 12, "minute": 40}
